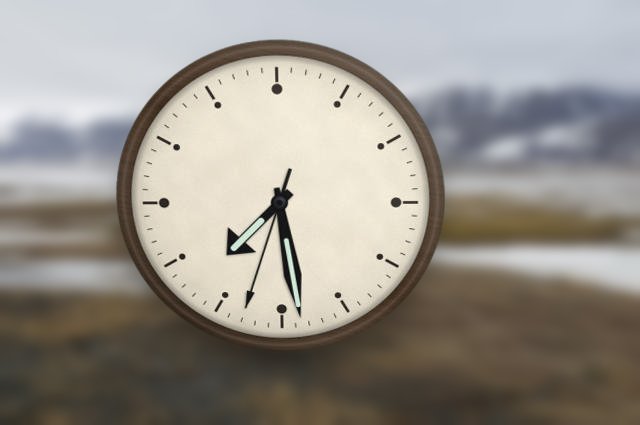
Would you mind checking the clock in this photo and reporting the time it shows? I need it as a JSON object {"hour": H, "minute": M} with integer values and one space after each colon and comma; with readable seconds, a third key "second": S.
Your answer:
{"hour": 7, "minute": 28, "second": 33}
